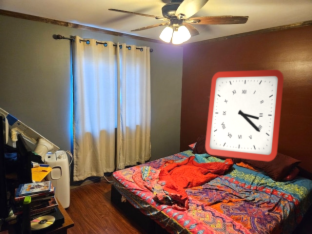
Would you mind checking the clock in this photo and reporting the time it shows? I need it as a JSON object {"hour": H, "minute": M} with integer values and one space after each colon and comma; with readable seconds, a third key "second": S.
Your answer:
{"hour": 3, "minute": 21}
